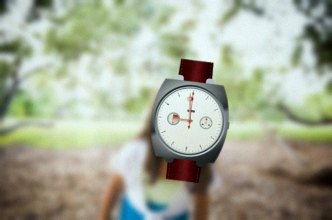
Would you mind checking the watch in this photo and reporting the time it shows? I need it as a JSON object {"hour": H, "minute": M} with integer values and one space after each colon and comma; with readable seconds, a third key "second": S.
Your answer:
{"hour": 8, "minute": 59}
